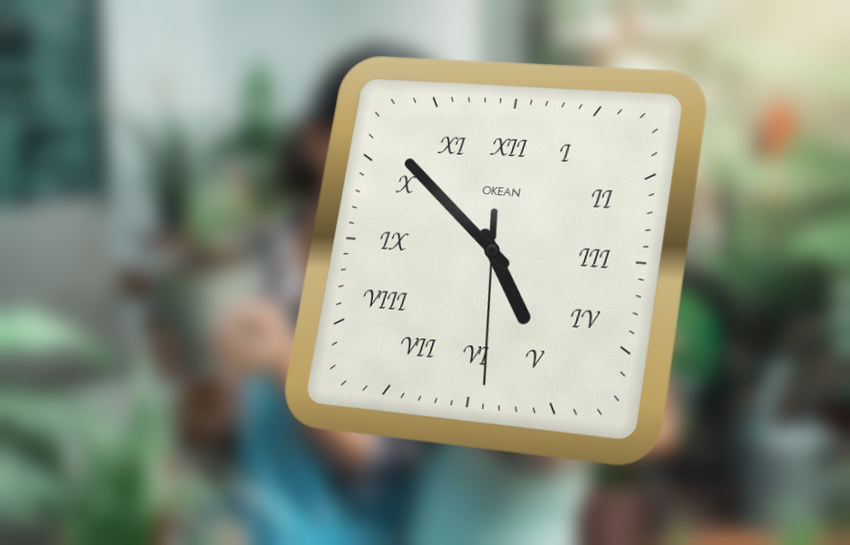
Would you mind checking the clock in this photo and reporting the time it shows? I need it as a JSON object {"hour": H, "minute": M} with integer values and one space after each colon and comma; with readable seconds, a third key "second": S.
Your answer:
{"hour": 4, "minute": 51, "second": 29}
